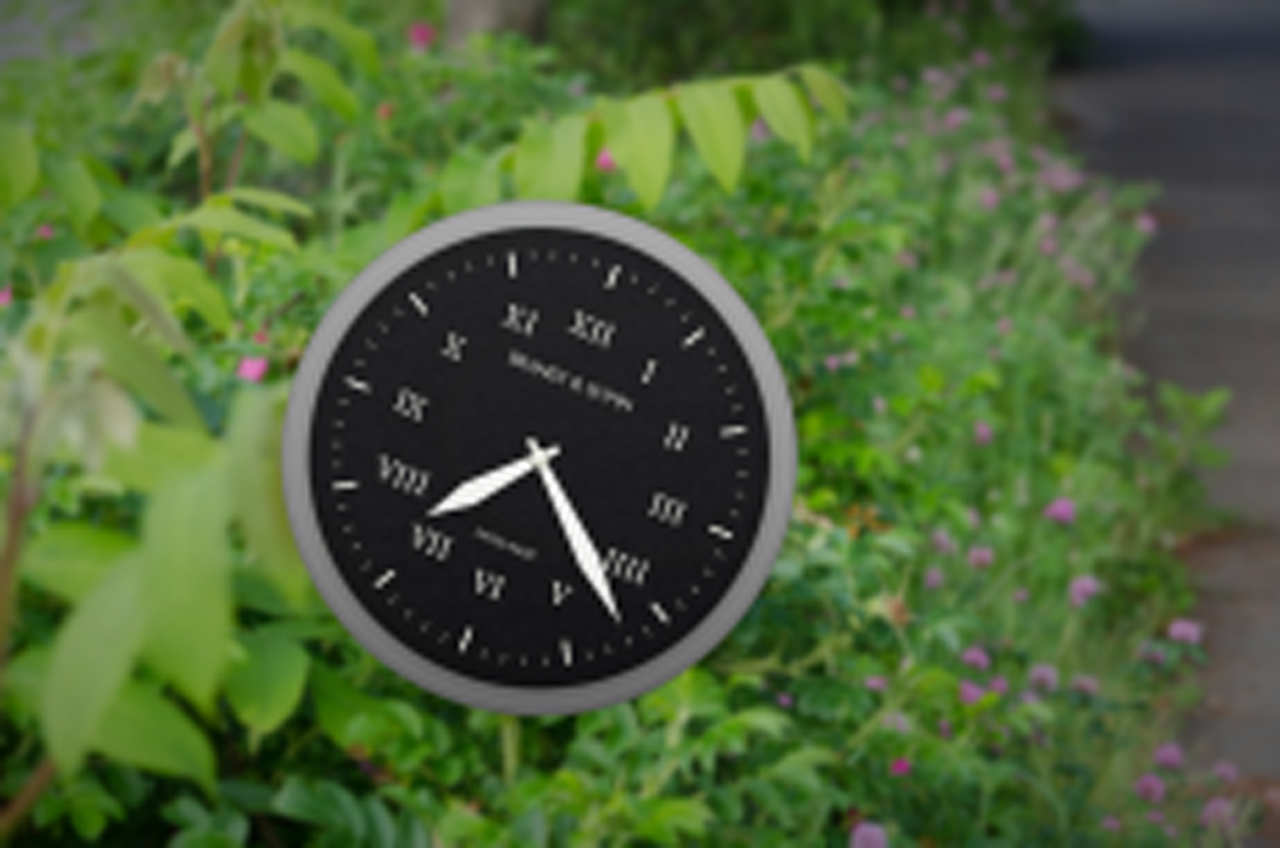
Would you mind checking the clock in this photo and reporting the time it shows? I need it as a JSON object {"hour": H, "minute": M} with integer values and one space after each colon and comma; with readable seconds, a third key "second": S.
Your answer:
{"hour": 7, "minute": 22}
